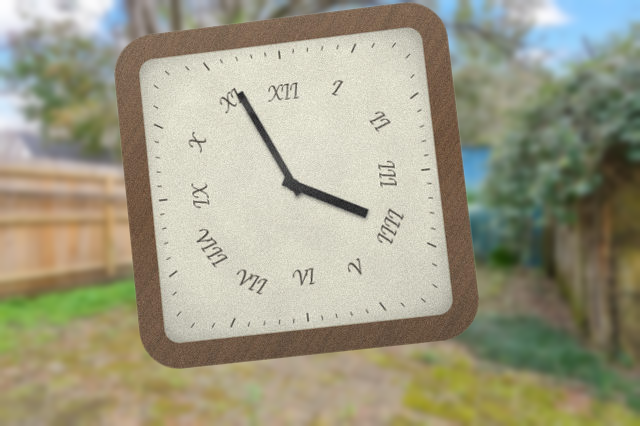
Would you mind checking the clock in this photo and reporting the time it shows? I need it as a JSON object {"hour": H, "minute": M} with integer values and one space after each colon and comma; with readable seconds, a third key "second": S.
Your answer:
{"hour": 3, "minute": 56}
